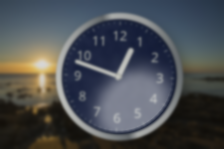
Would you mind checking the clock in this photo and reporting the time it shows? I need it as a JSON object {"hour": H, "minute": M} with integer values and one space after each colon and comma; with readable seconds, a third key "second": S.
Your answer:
{"hour": 12, "minute": 48}
